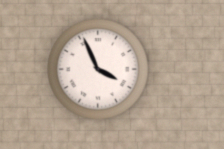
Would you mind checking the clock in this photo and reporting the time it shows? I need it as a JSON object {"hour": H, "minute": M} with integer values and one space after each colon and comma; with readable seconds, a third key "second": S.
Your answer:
{"hour": 3, "minute": 56}
